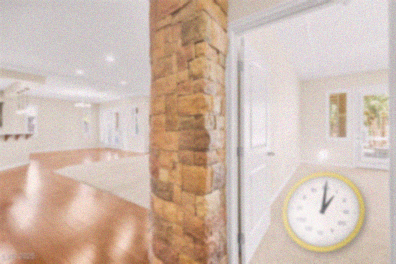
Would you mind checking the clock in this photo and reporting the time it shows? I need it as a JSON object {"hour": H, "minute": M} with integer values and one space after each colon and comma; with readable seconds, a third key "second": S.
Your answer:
{"hour": 1, "minute": 0}
